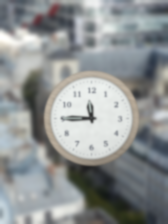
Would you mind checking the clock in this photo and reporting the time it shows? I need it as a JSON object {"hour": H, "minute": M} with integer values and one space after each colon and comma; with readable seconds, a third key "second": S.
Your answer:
{"hour": 11, "minute": 45}
